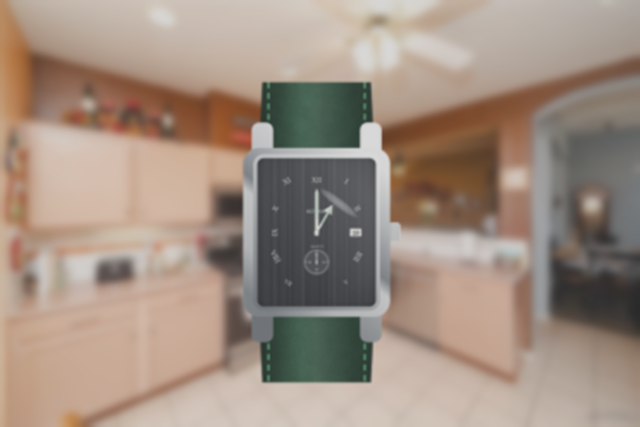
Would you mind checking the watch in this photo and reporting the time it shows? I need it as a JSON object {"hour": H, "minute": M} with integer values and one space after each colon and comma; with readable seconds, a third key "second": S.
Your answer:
{"hour": 1, "minute": 0}
